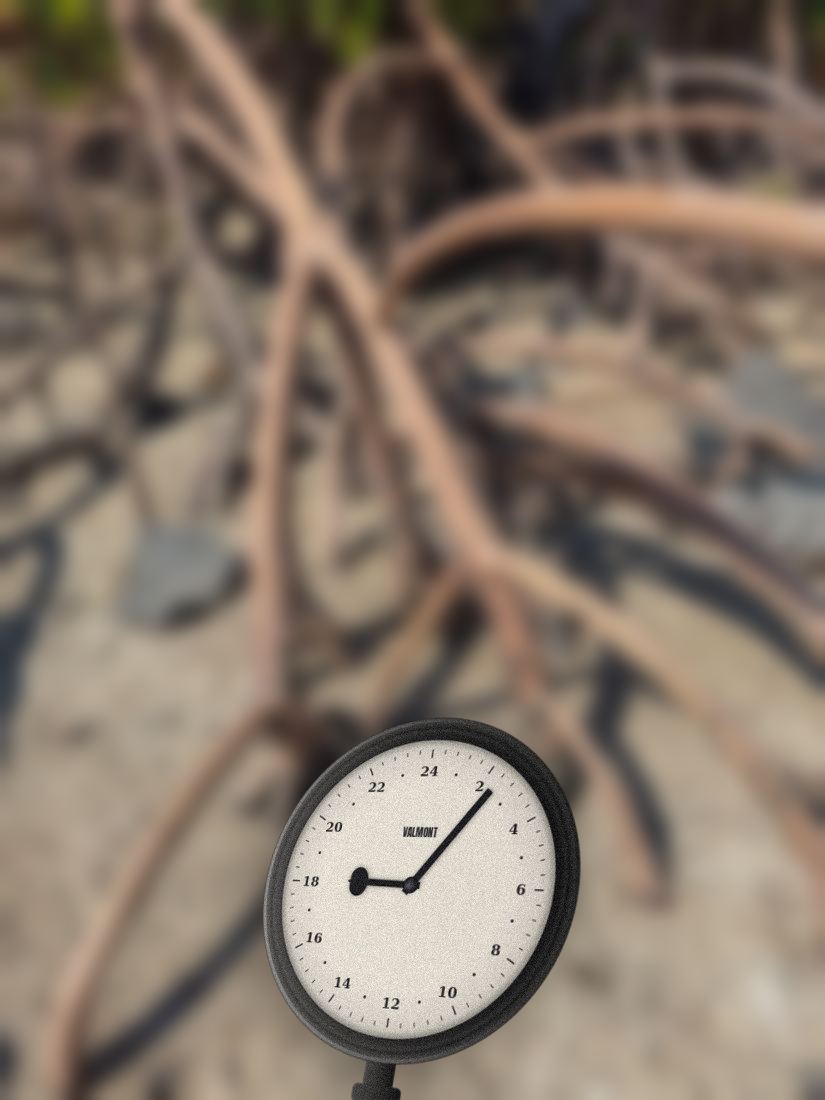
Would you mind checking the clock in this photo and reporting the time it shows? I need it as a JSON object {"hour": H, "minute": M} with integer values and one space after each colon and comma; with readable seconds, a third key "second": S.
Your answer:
{"hour": 18, "minute": 6}
